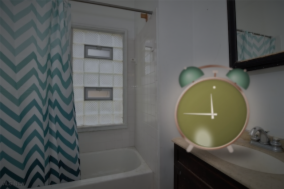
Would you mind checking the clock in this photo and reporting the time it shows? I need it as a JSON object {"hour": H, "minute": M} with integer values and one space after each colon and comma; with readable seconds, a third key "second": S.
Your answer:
{"hour": 11, "minute": 45}
